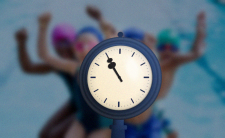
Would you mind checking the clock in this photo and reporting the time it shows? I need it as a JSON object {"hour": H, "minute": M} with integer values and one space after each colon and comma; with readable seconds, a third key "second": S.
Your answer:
{"hour": 10, "minute": 55}
